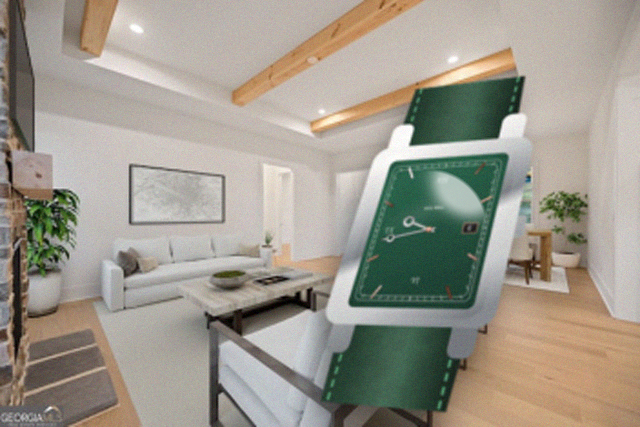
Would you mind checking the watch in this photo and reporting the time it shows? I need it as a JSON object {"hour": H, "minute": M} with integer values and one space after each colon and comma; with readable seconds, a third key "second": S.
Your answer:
{"hour": 9, "minute": 43}
